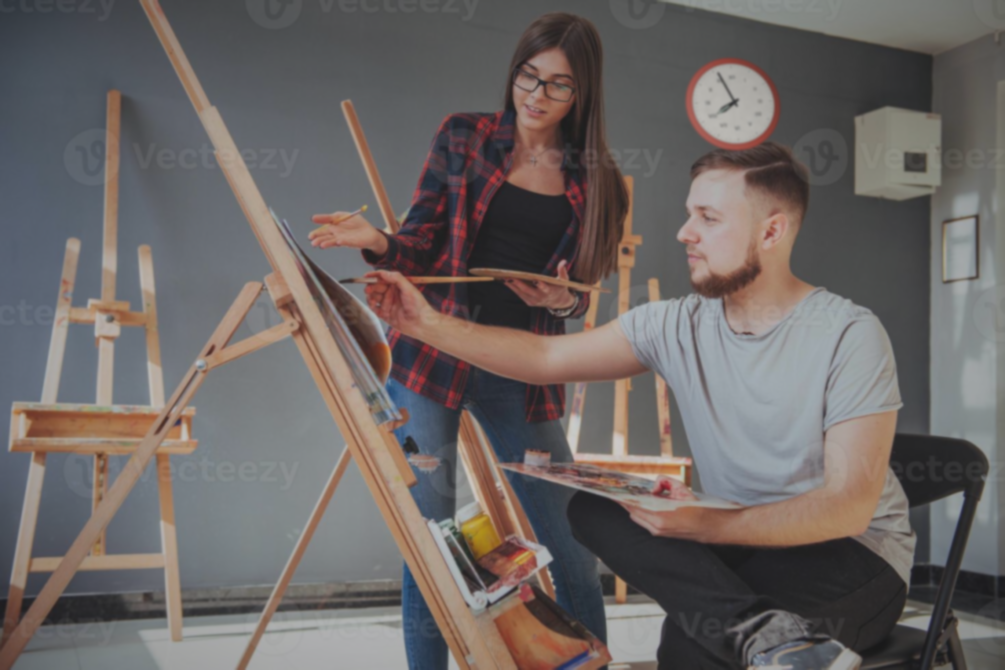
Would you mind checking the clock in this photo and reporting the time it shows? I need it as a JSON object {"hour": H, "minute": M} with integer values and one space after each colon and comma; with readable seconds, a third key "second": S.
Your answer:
{"hour": 7, "minute": 56}
